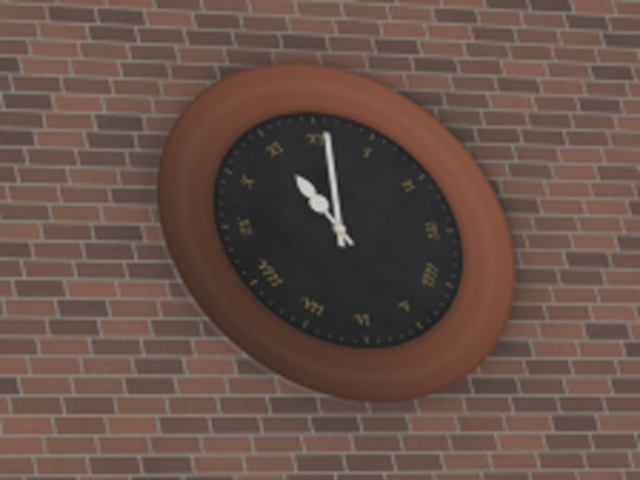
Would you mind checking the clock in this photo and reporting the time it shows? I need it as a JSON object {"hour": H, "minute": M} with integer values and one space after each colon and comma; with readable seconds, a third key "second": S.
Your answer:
{"hour": 11, "minute": 1}
